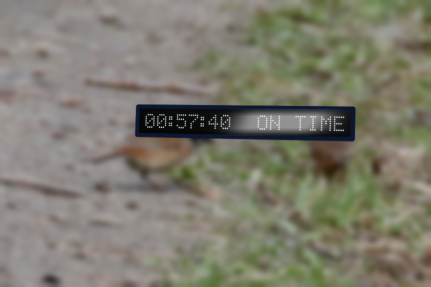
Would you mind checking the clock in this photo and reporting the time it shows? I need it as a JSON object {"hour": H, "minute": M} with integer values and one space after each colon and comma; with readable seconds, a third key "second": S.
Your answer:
{"hour": 0, "minute": 57, "second": 40}
